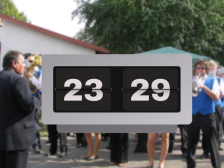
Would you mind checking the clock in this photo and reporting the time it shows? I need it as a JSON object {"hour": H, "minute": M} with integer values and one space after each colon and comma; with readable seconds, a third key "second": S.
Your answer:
{"hour": 23, "minute": 29}
